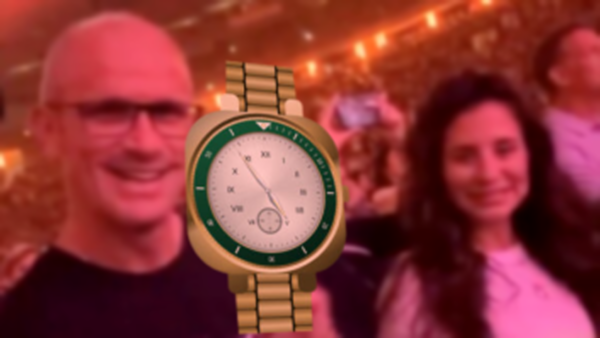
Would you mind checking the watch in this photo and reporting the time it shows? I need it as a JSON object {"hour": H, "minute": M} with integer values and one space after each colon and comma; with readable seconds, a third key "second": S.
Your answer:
{"hour": 4, "minute": 54}
